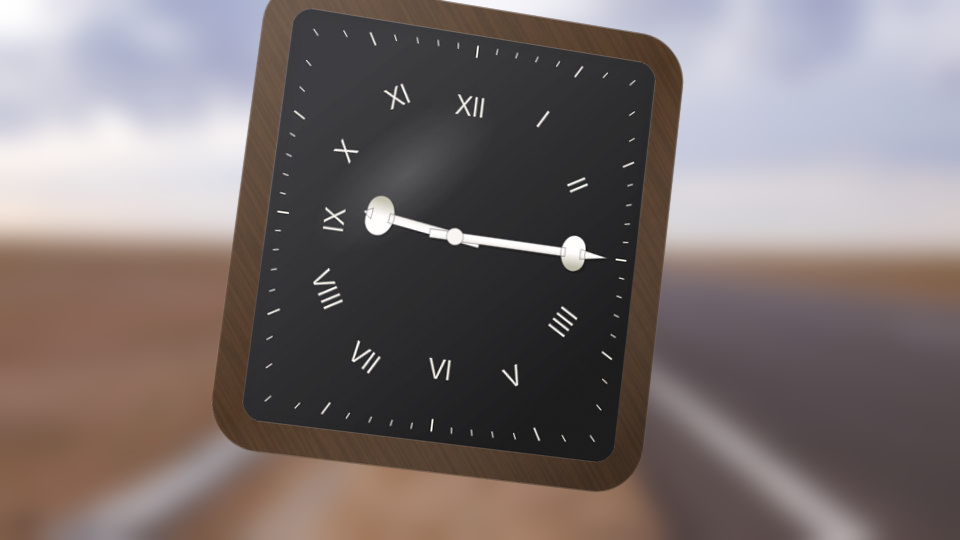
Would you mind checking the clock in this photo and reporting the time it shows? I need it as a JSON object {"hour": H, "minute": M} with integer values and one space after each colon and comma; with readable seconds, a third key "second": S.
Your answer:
{"hour": 9, "minute": 15}
